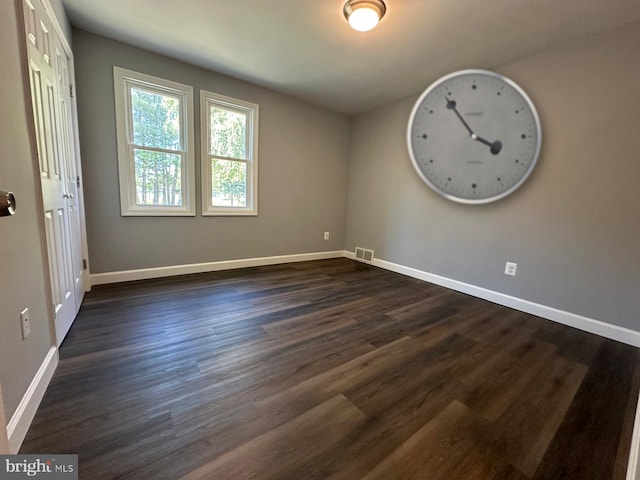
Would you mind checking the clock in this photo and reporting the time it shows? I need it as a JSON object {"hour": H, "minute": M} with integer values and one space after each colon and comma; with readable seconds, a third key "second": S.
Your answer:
{"hour": 3, "minute": 54}
